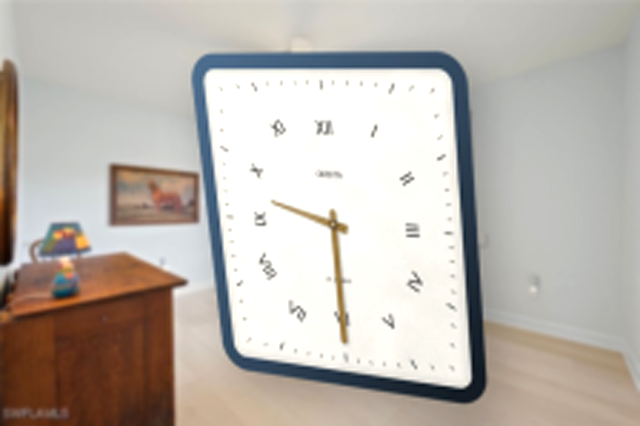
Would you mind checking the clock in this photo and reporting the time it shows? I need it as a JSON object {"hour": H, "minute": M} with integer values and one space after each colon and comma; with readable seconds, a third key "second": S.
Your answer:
{"hour": 9, "minute": 30}
